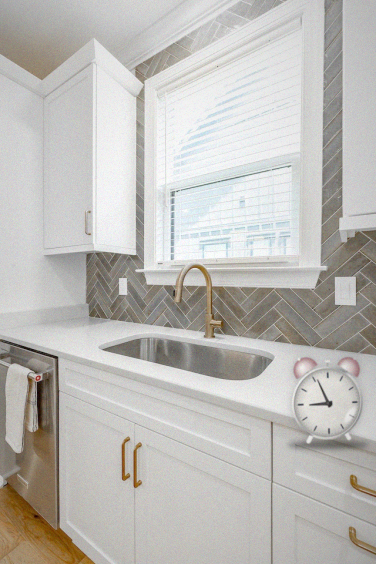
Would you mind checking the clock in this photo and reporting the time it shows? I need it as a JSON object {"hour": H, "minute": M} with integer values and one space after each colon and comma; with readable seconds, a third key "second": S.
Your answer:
{"hour": 8, "minute": 56}
